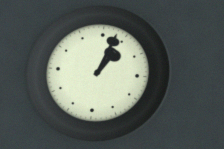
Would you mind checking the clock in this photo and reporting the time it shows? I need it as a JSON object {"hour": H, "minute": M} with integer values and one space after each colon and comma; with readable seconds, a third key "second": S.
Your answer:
{"hour": 1, "minute": 3}
